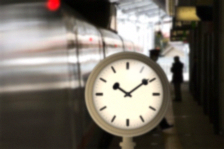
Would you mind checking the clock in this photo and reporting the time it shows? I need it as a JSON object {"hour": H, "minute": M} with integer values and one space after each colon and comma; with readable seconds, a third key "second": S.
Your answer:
{"hour": 10, "minute": 9}
